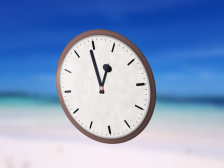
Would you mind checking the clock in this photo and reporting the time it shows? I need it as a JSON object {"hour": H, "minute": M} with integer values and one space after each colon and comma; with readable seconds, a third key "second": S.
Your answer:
{"hour": 12, "minute": 59}
